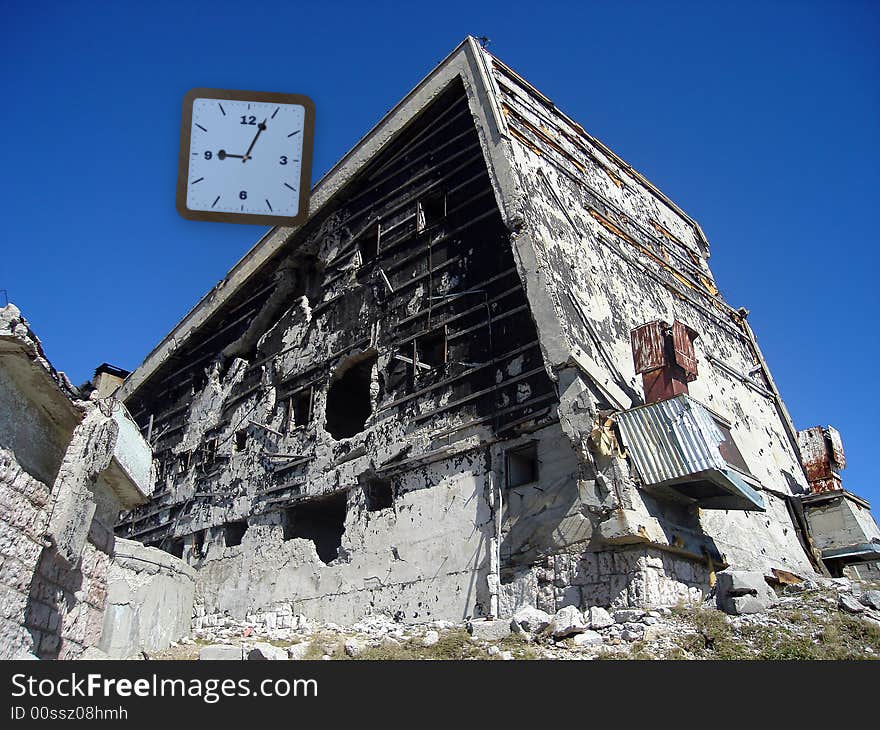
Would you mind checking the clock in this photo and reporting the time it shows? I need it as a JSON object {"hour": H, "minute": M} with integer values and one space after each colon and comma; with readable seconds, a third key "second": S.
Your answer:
{"hour": 9, "minute": 4}
